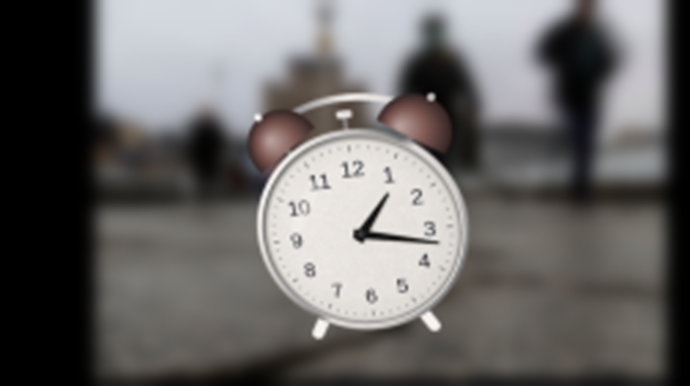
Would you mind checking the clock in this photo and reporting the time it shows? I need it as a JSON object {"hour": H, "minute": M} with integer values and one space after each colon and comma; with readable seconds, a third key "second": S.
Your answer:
{"hour": 1, "minute": 17}
